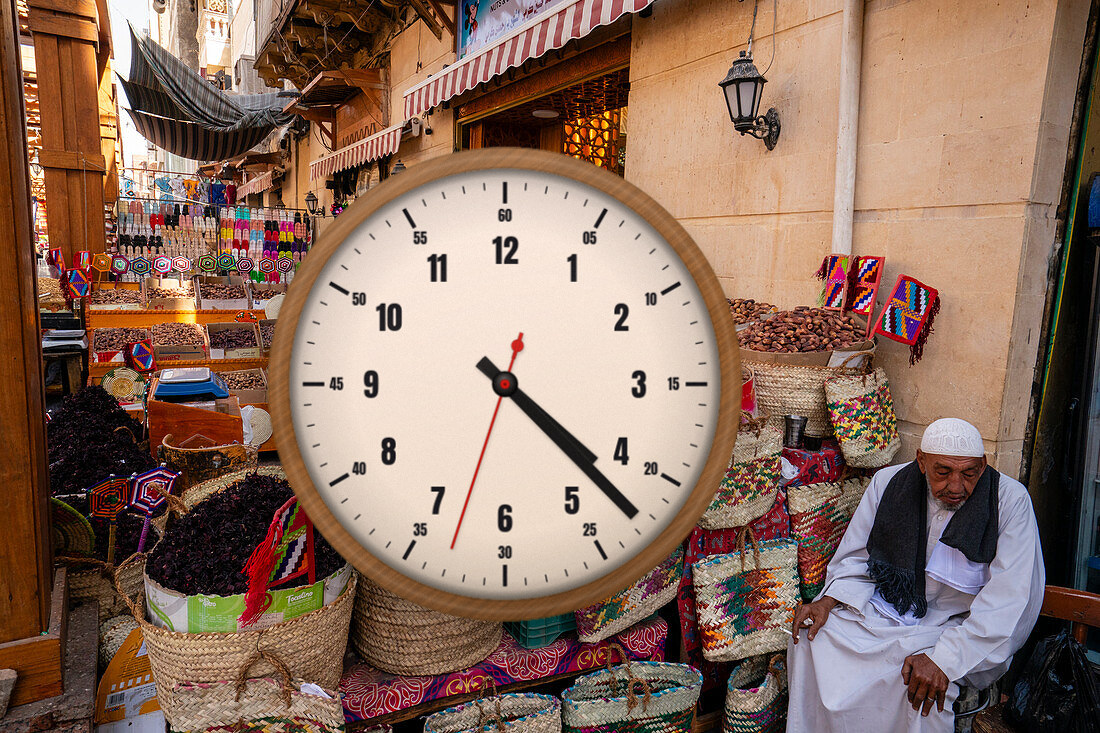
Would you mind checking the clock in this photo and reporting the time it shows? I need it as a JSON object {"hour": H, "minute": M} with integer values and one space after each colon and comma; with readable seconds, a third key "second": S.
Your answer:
{"hour": 4, "minute": 22, "second": 33}
